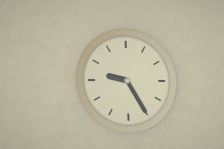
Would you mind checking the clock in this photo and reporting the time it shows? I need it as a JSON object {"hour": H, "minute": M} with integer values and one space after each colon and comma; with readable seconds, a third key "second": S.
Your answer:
{"hour": 9, "minute": 25}
